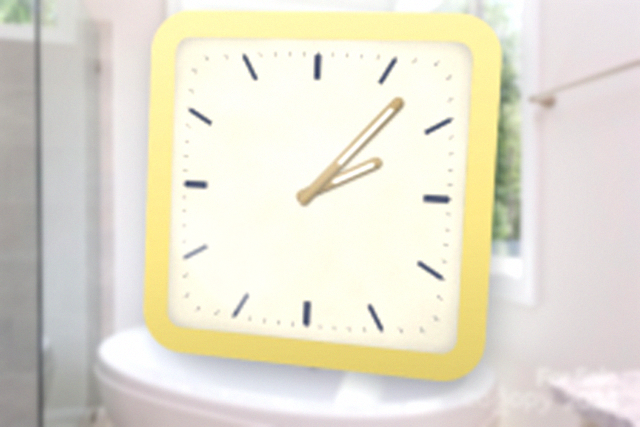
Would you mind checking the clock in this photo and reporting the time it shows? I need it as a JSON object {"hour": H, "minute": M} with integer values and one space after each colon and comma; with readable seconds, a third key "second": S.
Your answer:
{"hour": 2, "minute": 7}
